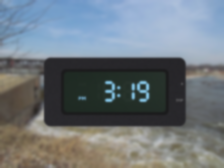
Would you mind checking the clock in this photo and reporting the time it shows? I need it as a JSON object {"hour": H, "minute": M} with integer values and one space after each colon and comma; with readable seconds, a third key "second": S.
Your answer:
{"hour": 3, "minute": 19}
